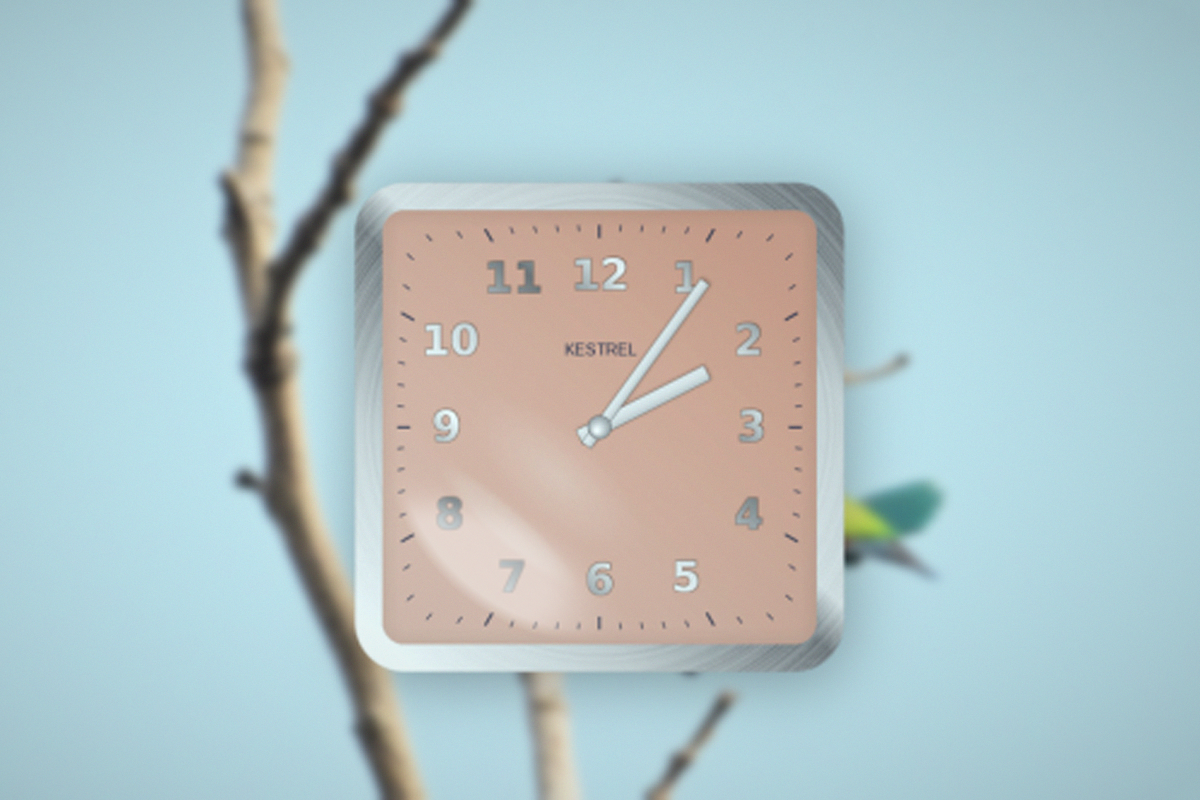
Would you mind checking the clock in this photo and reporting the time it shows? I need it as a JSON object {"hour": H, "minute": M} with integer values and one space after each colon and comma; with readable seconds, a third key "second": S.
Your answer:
{"hour": 2, "minute": 6}
